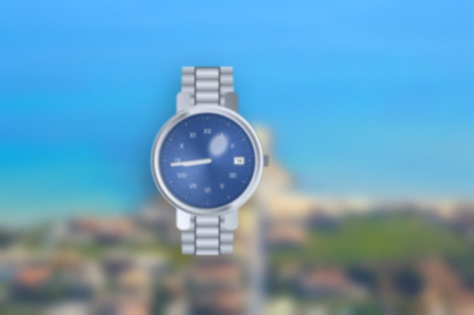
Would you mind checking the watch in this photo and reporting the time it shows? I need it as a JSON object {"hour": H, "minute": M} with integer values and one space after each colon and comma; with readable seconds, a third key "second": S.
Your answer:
{"hour": 8, "minute": 44}
